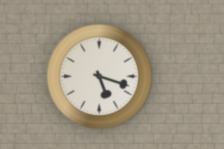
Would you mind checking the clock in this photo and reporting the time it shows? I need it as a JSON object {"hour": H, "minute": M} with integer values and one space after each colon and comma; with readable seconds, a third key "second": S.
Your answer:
{"hour": 5, "minute": 18}
